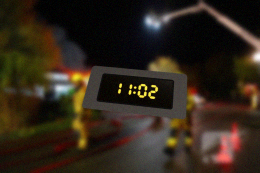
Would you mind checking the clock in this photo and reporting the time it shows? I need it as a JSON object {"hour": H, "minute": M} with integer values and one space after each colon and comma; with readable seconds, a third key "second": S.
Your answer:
{"hour": 11, "minute": 2}
